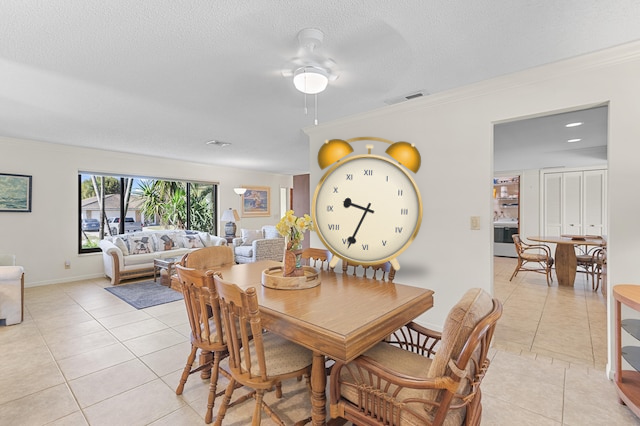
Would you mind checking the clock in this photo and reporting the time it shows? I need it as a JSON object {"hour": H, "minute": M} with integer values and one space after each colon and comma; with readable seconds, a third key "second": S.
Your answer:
{"hour": 9, "minute": 34}
